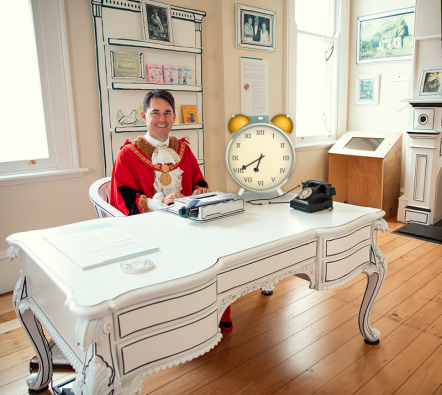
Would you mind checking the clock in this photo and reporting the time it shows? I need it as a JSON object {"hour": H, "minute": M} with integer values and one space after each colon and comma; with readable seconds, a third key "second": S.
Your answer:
{"hour": 6, "minute": 40}
